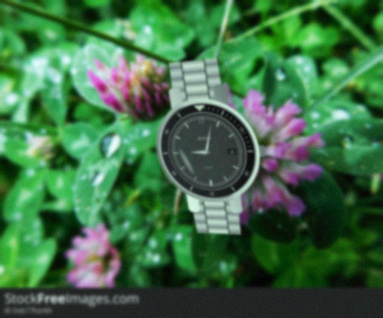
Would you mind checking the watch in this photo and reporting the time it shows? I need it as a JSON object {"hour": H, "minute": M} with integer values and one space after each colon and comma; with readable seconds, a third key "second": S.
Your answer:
{"hour": 9, "minute": 3}
